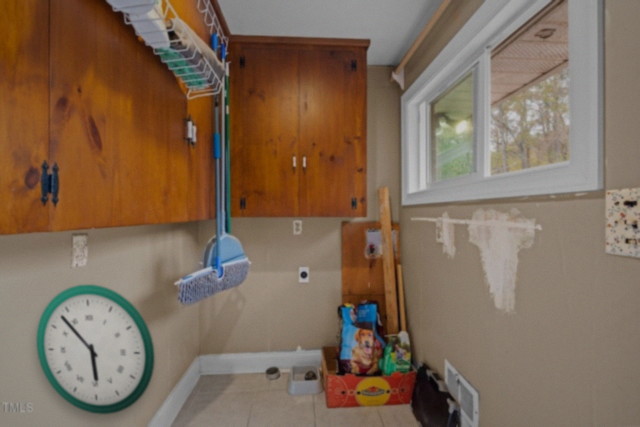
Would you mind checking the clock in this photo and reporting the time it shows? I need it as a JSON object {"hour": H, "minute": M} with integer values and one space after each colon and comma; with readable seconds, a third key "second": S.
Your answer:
{"hour": 5, "minute": 53}
